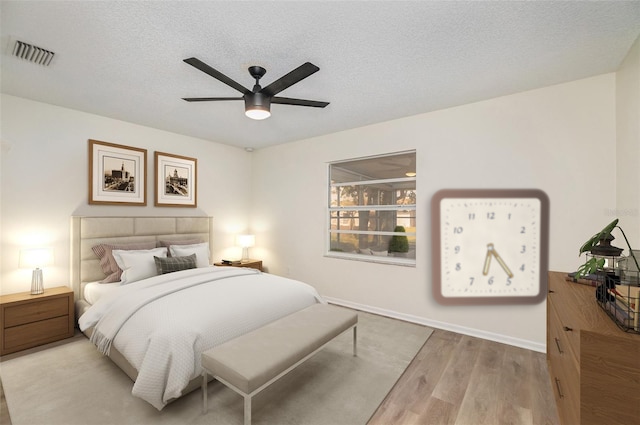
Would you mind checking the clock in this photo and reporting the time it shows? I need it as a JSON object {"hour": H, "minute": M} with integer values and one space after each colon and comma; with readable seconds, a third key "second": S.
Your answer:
{"hour": 6, "minute": 24}
